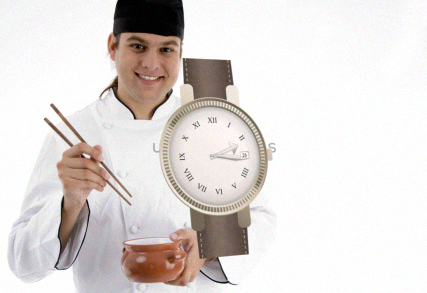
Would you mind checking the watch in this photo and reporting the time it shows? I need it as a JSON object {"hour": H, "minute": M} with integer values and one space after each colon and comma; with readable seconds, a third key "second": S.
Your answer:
{"hour": 2, "minute": 16}
